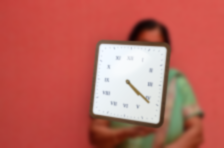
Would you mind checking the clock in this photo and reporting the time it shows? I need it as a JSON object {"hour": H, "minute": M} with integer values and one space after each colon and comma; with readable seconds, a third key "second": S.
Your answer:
{"hour": 4, "minute": 21}
